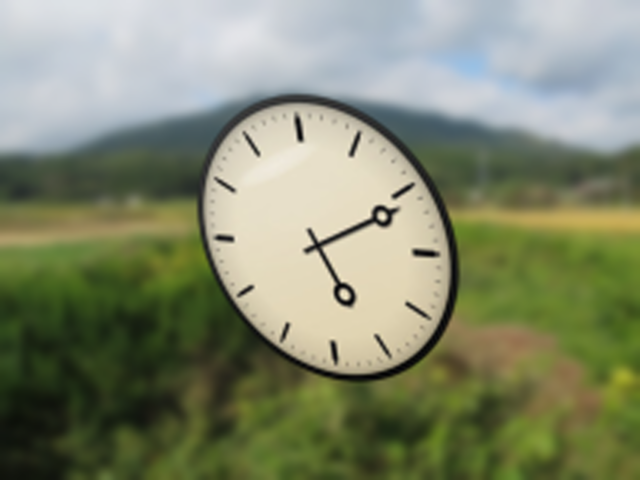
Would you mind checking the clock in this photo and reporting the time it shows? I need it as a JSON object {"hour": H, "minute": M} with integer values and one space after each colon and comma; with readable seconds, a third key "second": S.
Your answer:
{"hour": 5, "minute": 11}
